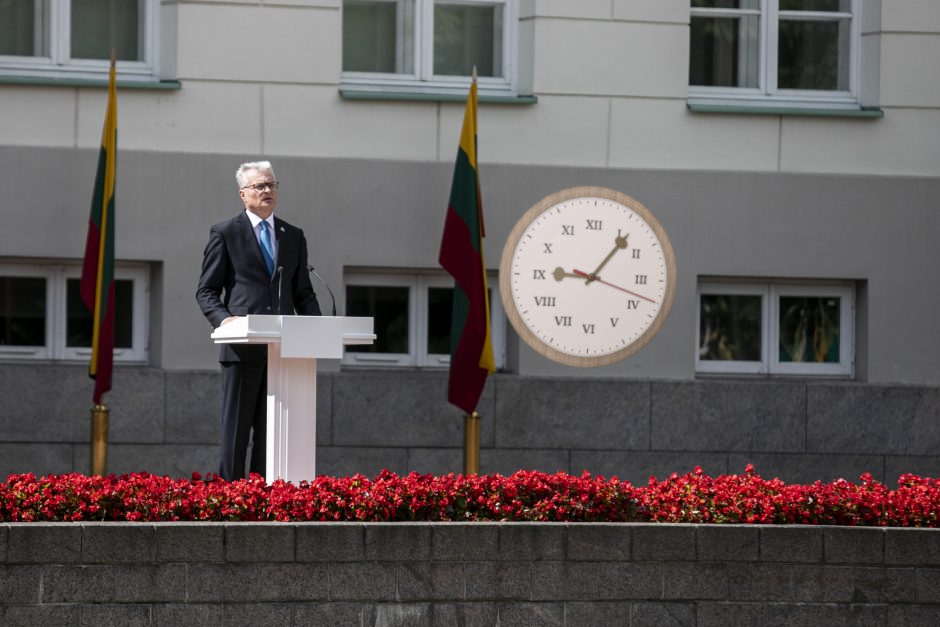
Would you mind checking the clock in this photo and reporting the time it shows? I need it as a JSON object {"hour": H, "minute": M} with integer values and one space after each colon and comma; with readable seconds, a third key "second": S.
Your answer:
{"hour": 9, "minute": 6, "second": 18}
